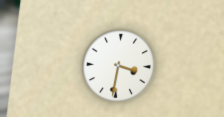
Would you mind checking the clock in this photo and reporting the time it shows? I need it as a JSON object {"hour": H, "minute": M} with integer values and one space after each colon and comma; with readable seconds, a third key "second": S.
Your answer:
{"hour": 3, "minute": 31}
